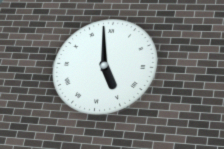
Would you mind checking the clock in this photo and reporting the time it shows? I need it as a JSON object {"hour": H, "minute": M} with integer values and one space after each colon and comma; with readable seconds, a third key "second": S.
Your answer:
{"hour": 4, "minute": 58}
